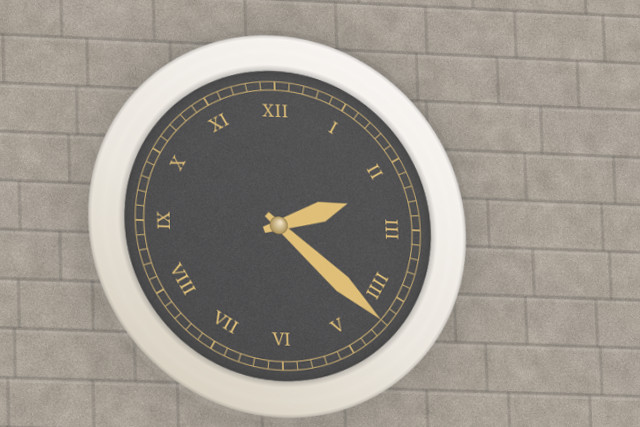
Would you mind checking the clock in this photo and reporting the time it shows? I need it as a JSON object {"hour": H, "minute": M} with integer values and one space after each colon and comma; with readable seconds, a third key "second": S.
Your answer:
{"hour": 2, "minute": 22}
